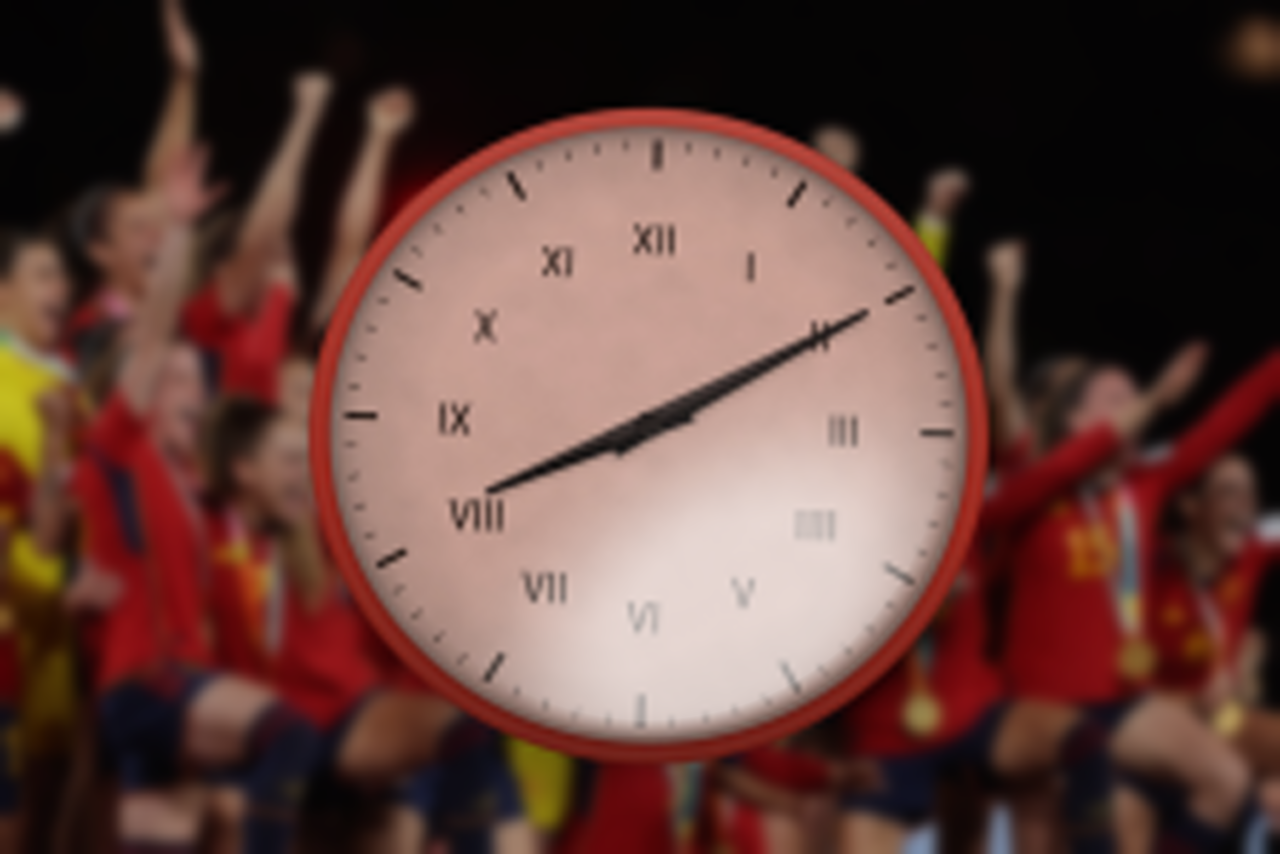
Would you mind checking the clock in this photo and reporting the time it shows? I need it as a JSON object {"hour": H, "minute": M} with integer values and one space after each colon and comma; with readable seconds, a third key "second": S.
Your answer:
{"hour": 8, "minute": 10}
